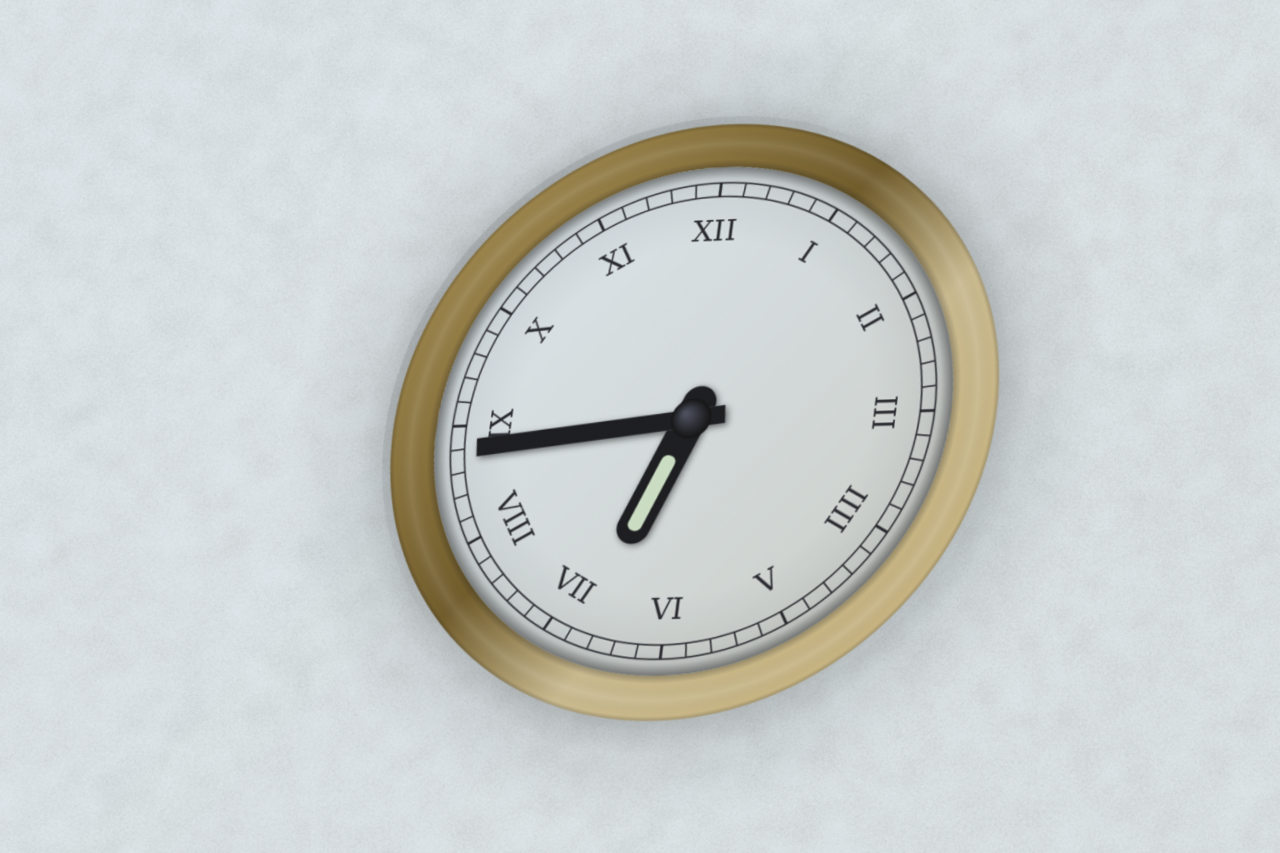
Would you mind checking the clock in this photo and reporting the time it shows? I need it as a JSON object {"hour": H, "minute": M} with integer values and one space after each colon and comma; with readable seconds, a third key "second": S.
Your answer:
{"hour": 6, "minute": 44}
